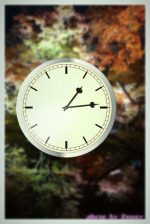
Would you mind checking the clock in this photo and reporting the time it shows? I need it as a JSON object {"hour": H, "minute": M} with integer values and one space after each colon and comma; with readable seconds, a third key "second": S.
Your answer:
{"hour": 1, "minute": 14}
